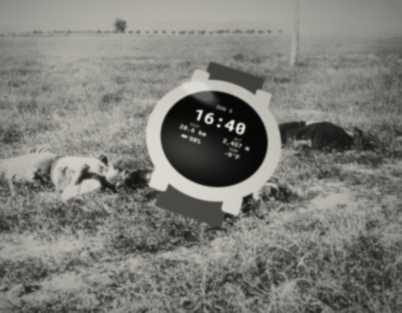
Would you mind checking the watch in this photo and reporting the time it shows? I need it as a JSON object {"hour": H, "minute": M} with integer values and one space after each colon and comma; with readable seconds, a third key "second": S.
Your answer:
{"hour": 16, "minute": 40}
